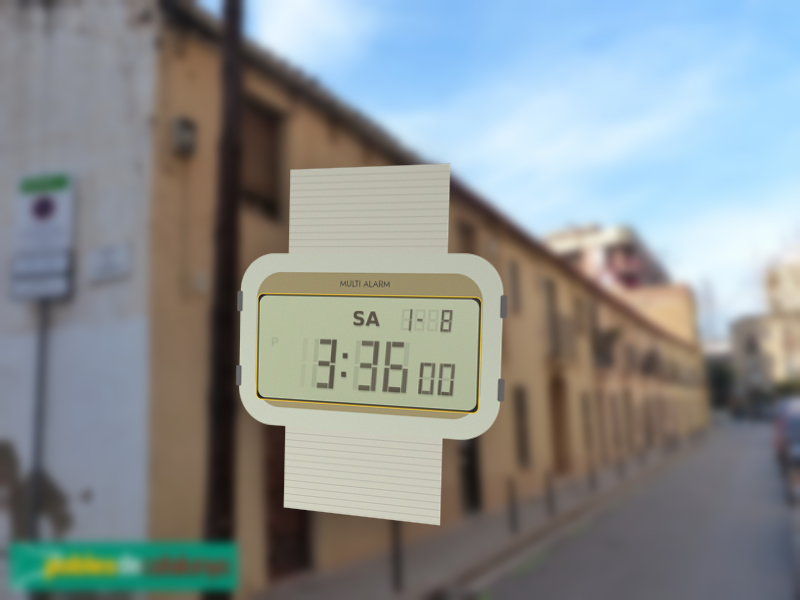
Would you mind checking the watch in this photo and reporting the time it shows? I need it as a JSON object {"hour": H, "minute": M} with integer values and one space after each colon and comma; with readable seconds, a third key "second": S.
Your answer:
{"hour": 3, "minute": 36, "second": 0}
